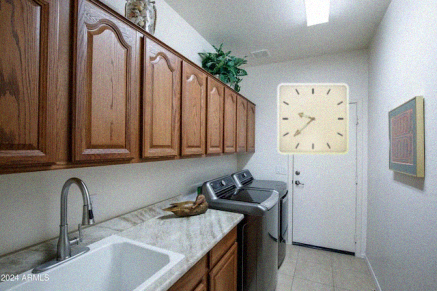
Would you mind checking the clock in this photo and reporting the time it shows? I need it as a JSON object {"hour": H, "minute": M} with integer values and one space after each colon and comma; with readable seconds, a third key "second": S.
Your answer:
{"hour": 9, "minute": 38}
